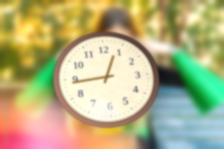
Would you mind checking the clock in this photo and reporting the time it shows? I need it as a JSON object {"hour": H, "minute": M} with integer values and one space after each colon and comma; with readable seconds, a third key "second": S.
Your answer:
{"hour": 12, "minute": 44}
